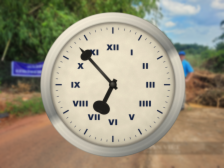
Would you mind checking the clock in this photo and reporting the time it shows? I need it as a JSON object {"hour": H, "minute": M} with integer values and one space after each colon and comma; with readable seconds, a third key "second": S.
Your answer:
{"hour": 6, "minute": 53}
